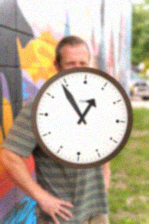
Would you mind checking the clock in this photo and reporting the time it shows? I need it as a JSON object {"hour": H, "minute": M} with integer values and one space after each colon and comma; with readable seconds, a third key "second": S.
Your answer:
{"hour": 12, "minute": 54}
